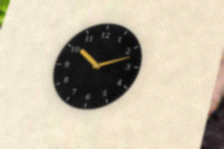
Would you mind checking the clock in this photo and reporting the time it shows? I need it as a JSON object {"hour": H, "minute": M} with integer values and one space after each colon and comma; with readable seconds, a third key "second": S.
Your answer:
{"hour": 10, "minute": 12}
